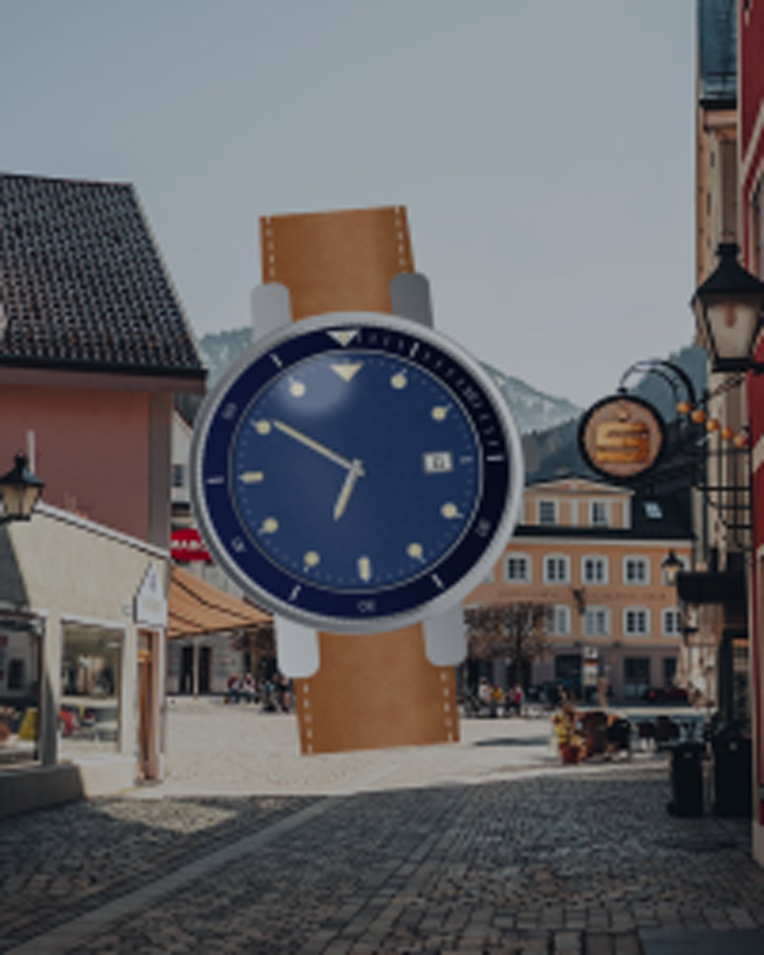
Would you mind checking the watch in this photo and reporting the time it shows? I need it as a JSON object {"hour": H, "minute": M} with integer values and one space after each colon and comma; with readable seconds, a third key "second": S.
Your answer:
{"hour": 6, "minute": 51}
